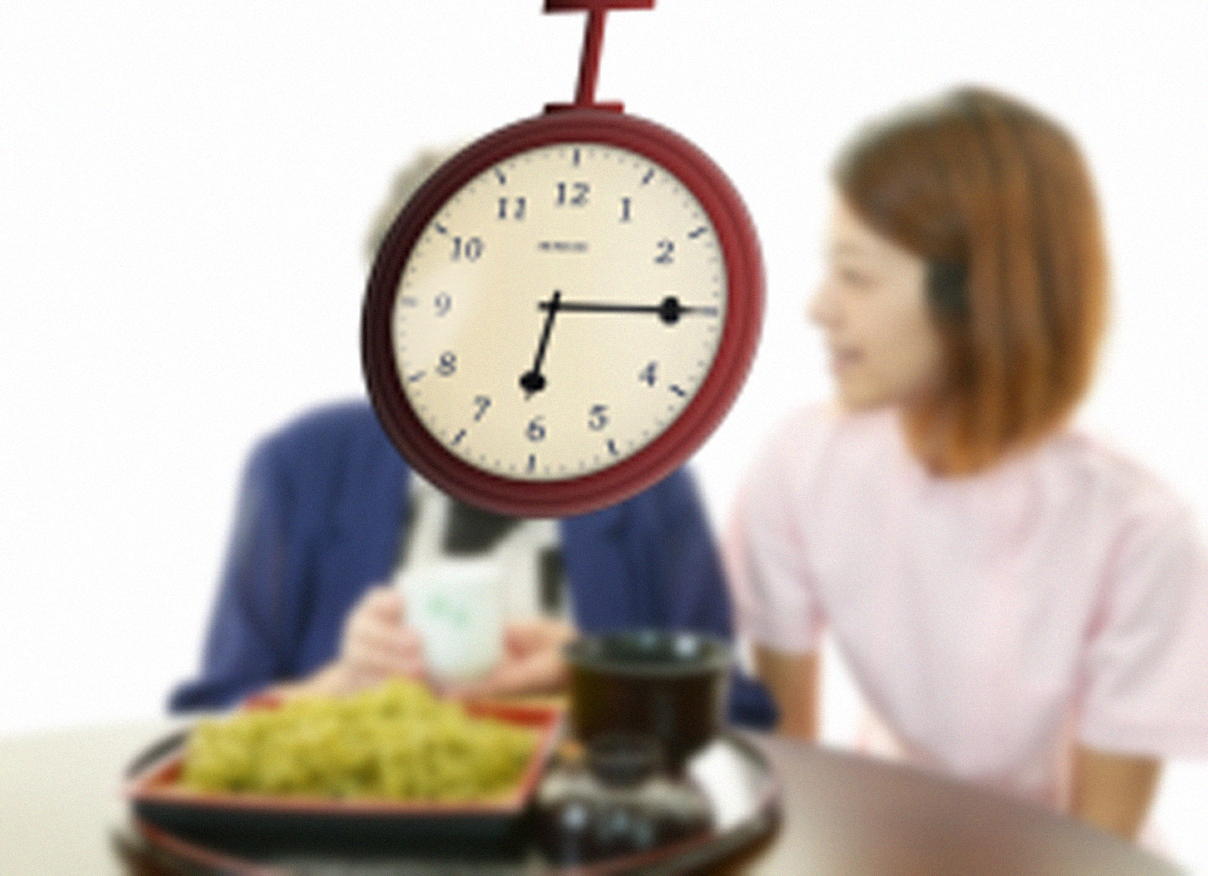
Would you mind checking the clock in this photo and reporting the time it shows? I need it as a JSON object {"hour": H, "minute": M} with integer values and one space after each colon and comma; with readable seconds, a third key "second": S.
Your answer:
{"hour": 6, "minute": 15}
